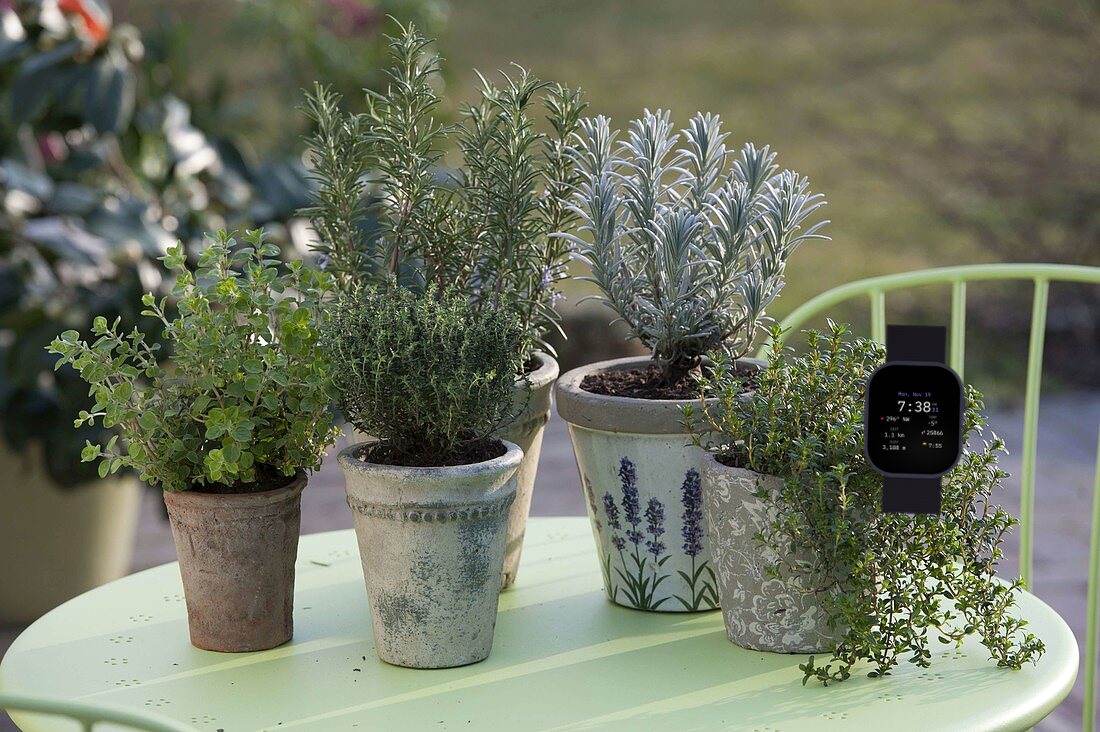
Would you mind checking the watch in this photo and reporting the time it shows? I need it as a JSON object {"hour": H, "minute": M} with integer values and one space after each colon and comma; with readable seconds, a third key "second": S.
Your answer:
{"hour": 7, "minute": 38}
